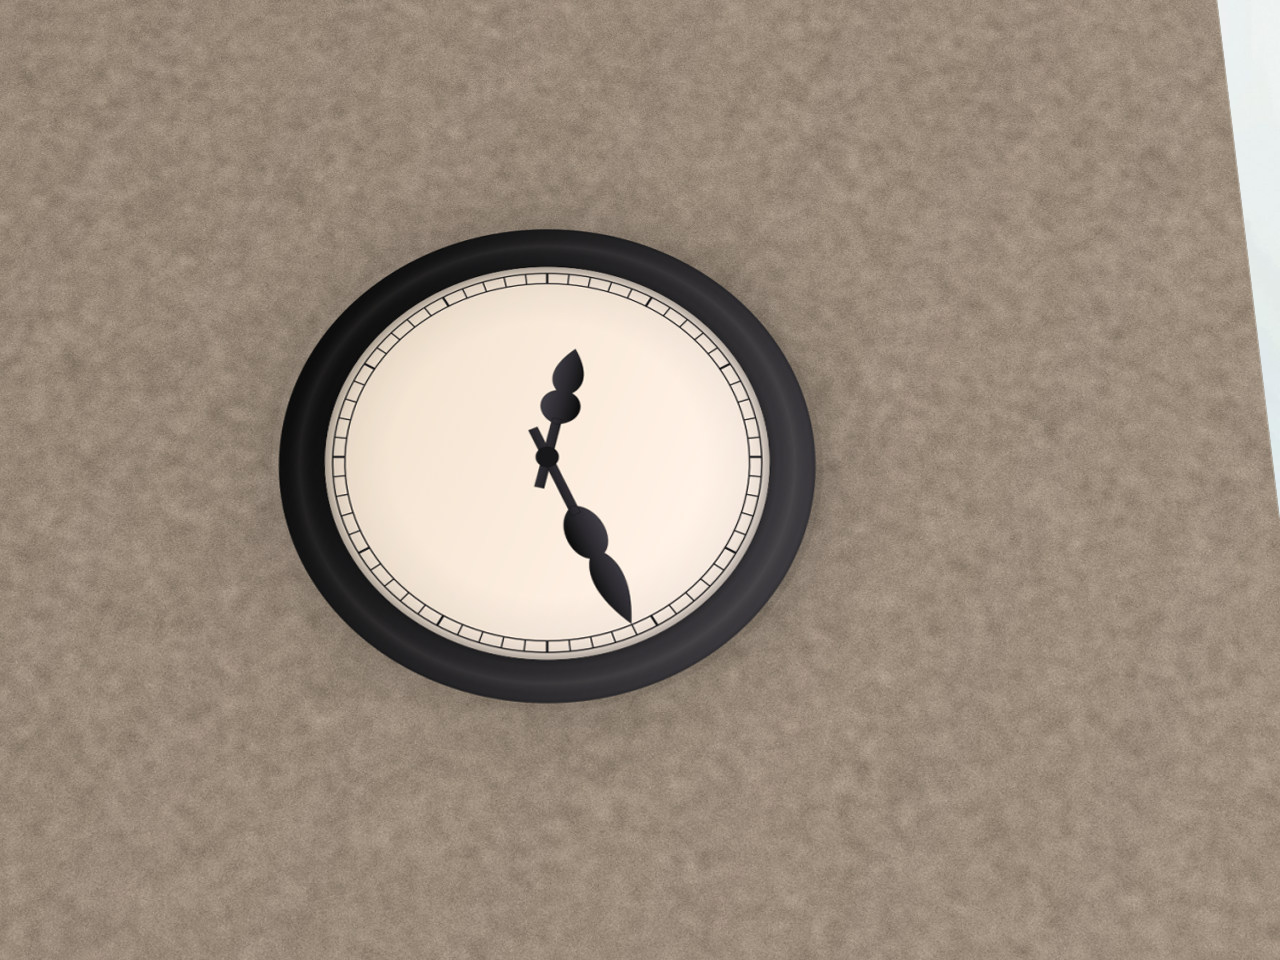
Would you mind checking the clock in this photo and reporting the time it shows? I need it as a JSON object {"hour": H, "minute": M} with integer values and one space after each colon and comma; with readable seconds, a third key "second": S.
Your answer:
{"hour": 12, "minute": 26}
